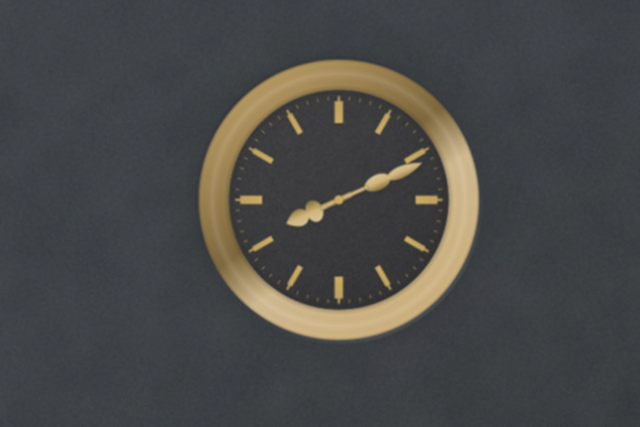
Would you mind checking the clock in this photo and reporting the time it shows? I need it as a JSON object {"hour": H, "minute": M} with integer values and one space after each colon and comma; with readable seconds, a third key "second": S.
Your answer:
{"hour": 8, "minute": 11}
